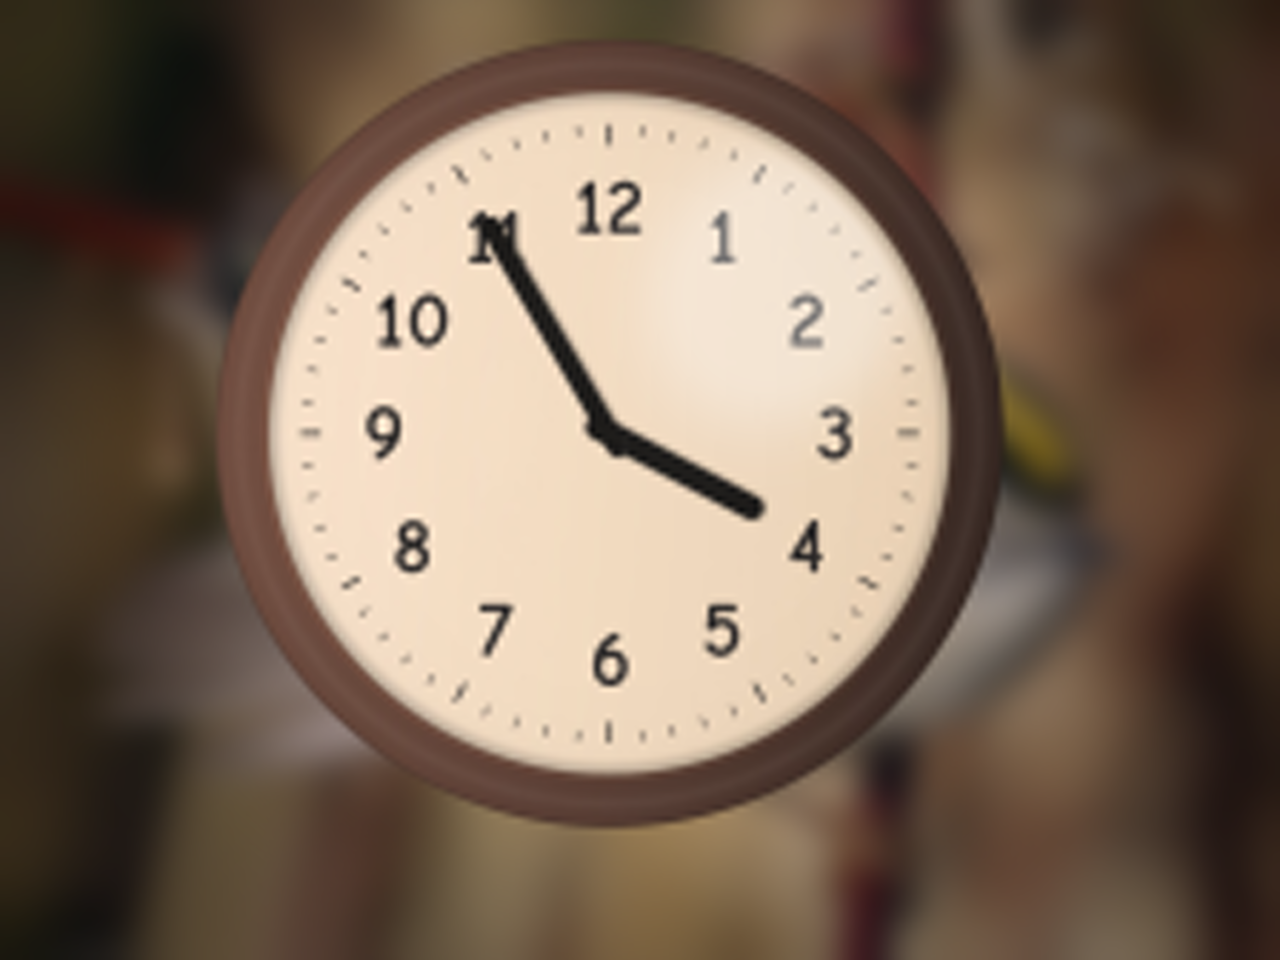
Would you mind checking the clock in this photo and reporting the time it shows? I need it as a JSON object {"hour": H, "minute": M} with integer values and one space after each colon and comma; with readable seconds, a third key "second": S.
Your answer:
{"hour": 3, "minute": 55}
